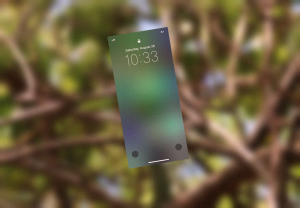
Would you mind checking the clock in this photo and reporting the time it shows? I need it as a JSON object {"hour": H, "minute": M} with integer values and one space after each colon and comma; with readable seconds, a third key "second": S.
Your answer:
{"hour": 10, "minute": 33}
